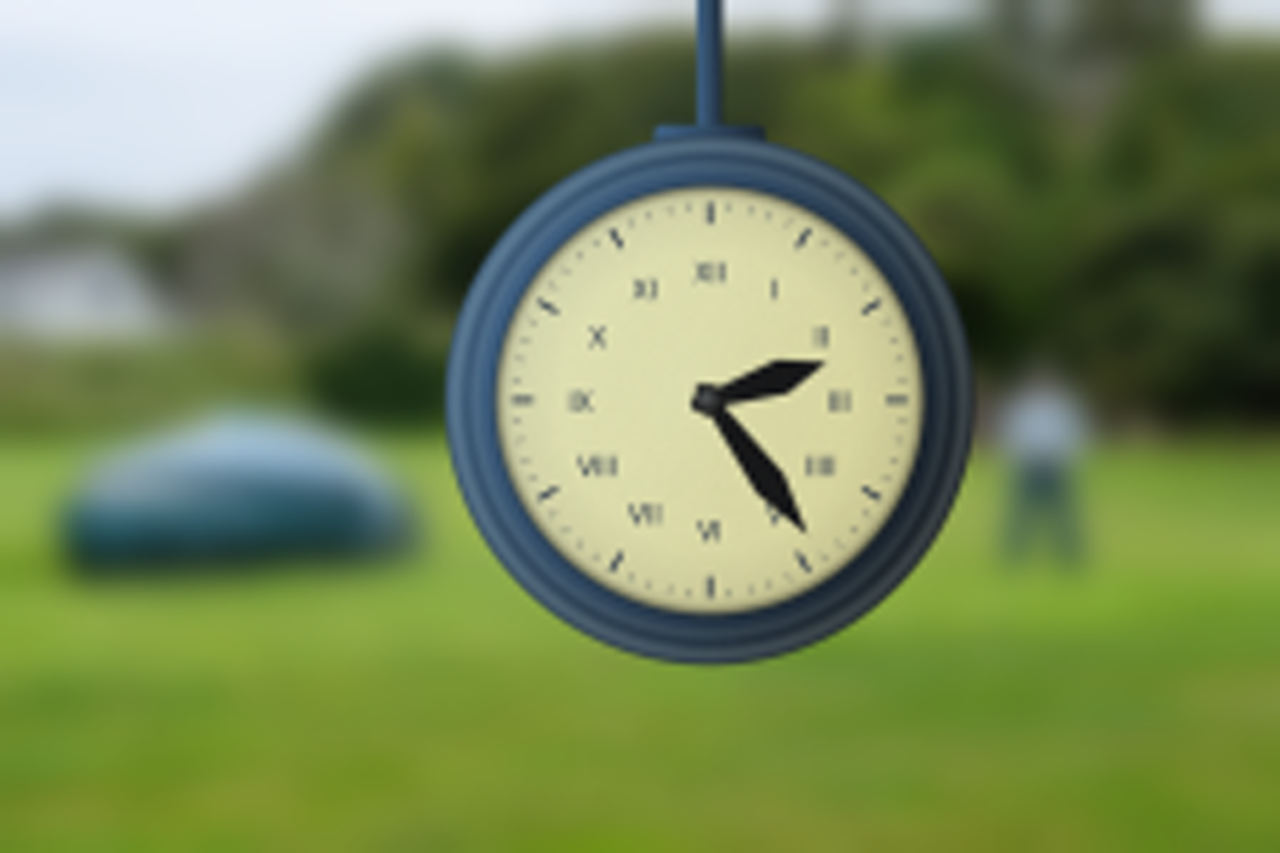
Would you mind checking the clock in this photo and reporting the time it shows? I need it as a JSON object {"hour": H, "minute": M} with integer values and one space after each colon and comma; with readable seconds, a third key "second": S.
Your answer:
{"hour": 2, "minute": 24}
